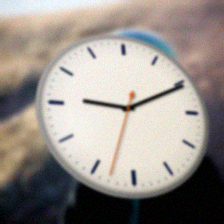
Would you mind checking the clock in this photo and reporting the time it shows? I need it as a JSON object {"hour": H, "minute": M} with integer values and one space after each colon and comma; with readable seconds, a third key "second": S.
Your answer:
{"hour": 9, "minute": 10, "second": 33}
